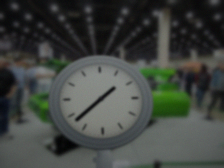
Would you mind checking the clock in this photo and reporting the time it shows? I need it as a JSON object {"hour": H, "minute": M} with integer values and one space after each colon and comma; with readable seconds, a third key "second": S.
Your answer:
{"hour": 1, "minute": 38}
